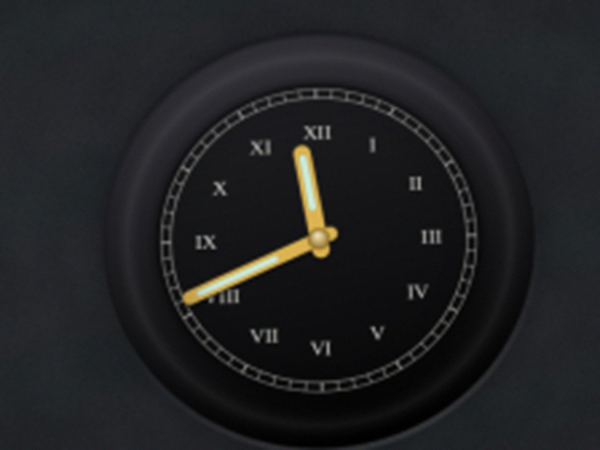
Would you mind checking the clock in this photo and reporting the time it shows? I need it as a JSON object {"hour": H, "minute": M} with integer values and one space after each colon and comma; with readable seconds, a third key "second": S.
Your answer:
{"hour": 11, "minute": 41}
